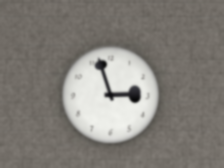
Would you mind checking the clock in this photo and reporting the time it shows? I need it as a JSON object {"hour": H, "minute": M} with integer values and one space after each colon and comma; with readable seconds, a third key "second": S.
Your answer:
{"hour": 2, "minute": 57}
